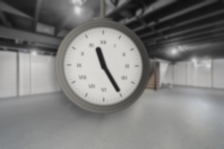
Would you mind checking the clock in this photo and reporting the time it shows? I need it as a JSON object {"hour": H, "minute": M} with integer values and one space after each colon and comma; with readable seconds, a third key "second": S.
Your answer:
{"hour": 11, "minute": 25}
